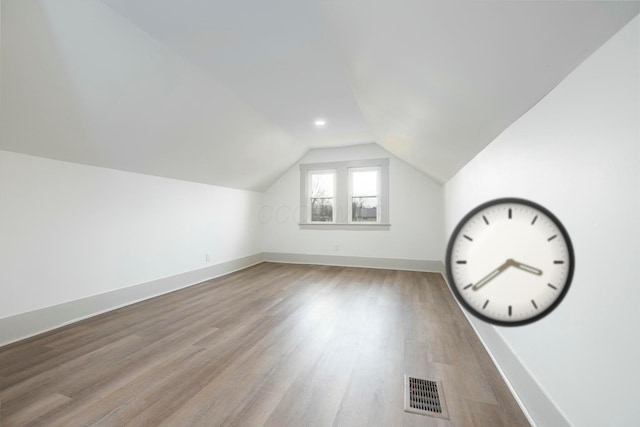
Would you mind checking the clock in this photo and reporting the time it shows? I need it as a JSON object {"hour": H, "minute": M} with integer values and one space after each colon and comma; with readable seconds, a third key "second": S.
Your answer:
{"hour": 3, "minute": 39}
